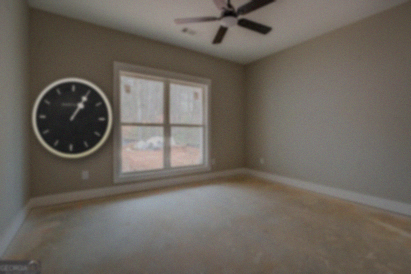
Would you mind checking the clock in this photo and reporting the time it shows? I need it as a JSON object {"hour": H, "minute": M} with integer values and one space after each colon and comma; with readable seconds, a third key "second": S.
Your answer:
{"hour": 1, "minute": 5}
